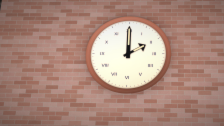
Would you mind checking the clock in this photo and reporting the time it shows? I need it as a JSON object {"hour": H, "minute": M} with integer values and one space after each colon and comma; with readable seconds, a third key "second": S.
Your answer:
{"hour": 2, "minute": 0}
